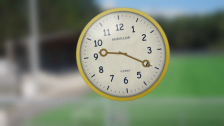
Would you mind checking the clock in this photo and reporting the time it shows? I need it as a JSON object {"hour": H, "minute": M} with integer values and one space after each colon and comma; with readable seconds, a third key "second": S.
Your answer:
{"hour": 9, "minute": 20}
